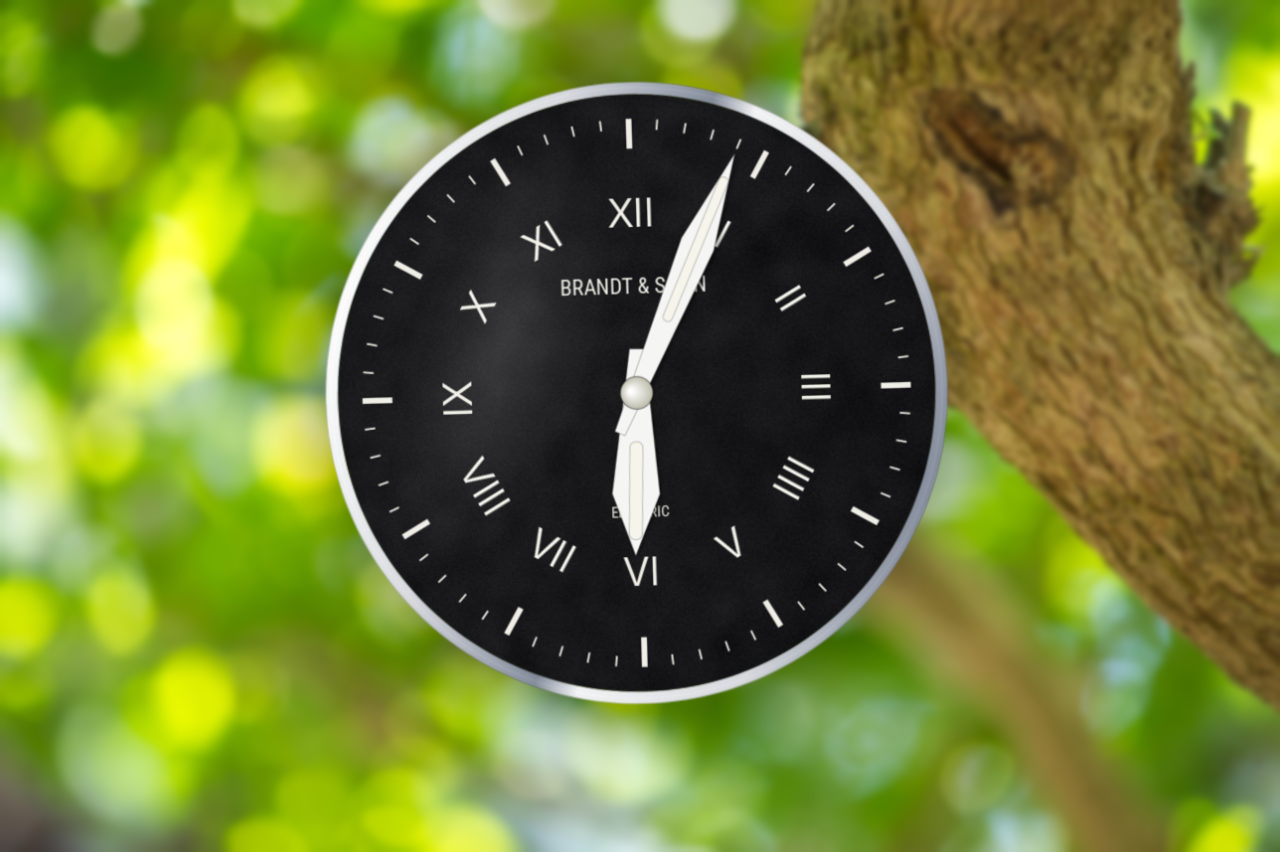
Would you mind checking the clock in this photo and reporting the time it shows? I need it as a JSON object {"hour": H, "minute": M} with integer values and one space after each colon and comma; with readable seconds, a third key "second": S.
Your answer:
{"hour": 6, "minute": 4}
